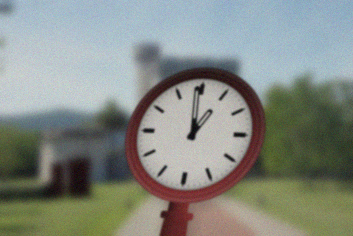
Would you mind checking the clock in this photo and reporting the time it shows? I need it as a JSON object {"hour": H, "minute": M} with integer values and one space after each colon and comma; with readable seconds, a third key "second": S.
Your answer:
{"hour": 12, "minute": 59}
